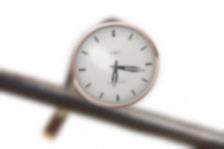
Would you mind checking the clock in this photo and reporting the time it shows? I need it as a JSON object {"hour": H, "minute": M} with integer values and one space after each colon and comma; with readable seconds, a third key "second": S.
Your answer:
{"hour": 6, "minute": 17}
